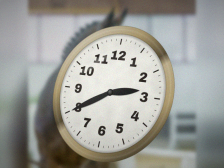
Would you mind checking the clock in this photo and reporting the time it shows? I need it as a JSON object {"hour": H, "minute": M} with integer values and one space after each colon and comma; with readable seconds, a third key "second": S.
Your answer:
{"hour": 2, "minute": 40}
